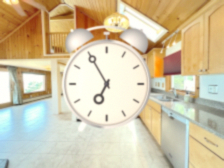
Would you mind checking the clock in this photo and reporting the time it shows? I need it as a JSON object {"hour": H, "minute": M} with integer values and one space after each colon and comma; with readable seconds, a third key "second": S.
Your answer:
{"hour": 6, "minute": 55}
